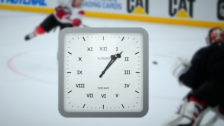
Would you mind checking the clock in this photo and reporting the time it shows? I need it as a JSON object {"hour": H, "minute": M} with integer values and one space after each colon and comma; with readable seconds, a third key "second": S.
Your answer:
{"hour": 1, "minute": 7}
